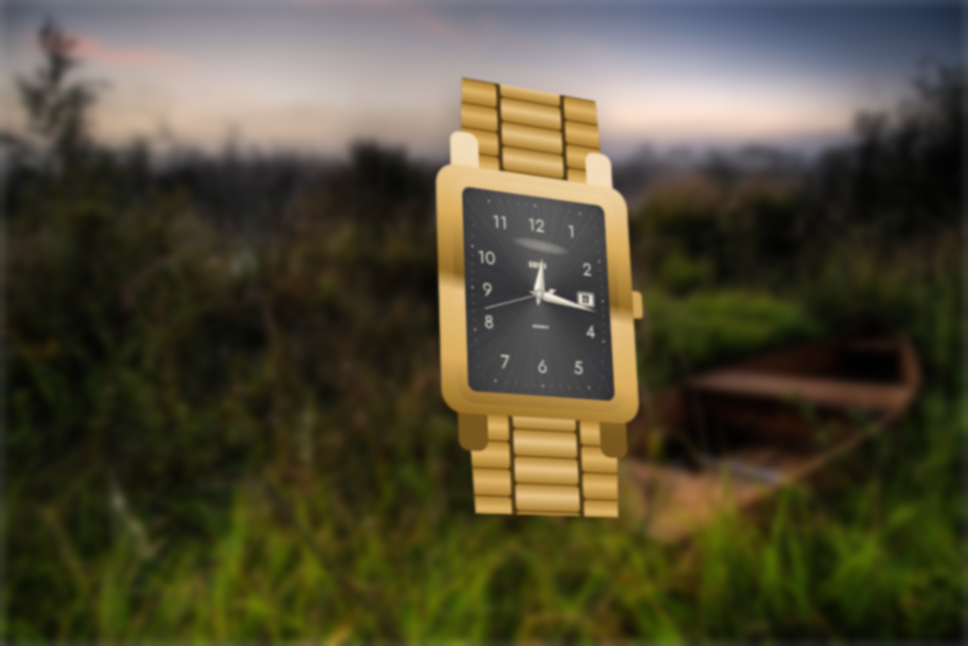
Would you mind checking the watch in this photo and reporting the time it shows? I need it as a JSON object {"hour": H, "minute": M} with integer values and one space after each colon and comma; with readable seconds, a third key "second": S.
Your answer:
{"hour": 12, "minute": 16, "second": 42}
